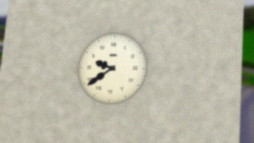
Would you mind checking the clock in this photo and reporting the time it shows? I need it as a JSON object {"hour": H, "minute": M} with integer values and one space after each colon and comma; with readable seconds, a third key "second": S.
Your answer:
{"hour": 9, "minute": 39}
